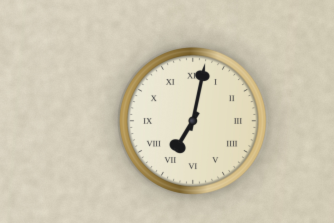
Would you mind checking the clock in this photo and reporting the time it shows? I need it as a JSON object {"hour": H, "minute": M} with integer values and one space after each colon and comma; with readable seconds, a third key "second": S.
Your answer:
{"hour": 7, "minute": 2}
